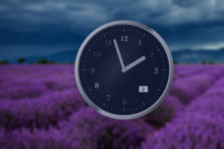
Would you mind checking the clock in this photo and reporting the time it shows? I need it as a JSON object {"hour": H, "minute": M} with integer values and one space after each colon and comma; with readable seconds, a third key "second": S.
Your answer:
{"hour": 1, "minute": 57}
